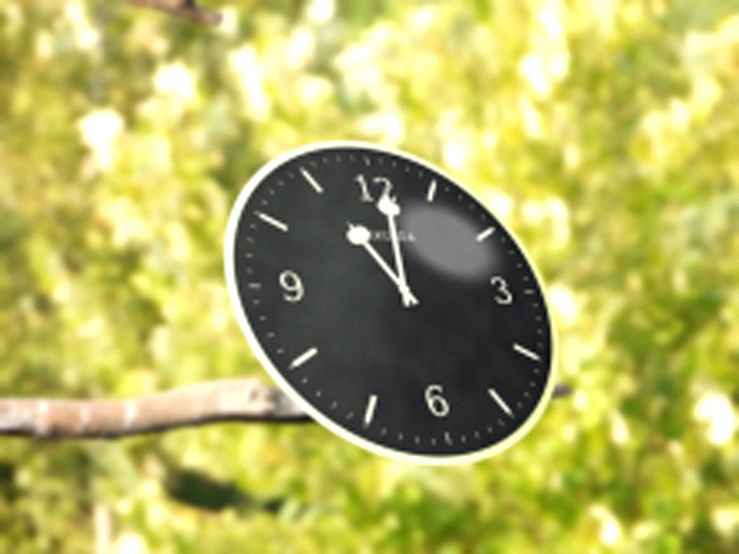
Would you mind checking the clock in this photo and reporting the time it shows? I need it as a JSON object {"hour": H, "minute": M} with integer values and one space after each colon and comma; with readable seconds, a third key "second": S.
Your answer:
{"hour": 11, "minute": 1}
